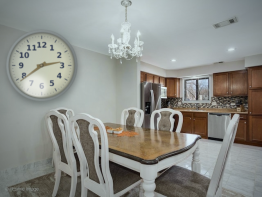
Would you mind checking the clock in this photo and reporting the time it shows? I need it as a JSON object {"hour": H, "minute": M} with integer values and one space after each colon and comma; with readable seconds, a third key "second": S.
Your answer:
{"hour": 2, "minute": 39}
